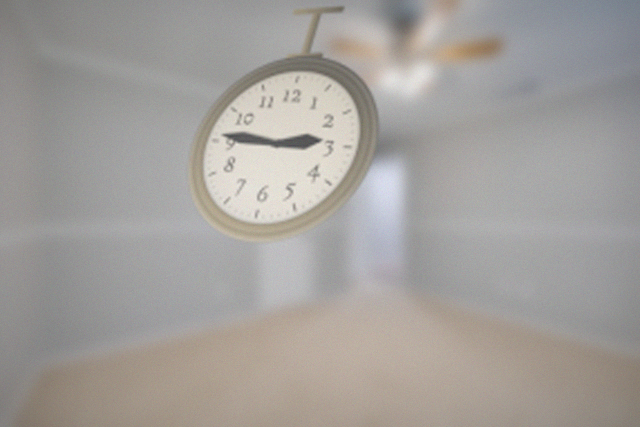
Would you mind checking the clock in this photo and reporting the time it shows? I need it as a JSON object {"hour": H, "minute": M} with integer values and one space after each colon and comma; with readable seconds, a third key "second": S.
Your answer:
{"hour": 2, "minute": 46}
